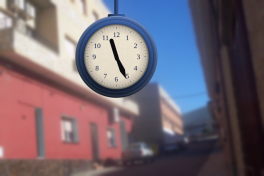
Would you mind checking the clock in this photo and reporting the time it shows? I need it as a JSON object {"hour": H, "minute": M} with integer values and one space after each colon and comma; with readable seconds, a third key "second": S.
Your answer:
{"hour": 11, "minute": 26}
